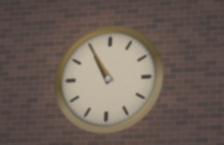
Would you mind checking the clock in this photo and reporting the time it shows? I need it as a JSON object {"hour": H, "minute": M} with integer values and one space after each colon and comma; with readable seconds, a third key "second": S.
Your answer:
{"hour": 10, "minute": 55}
